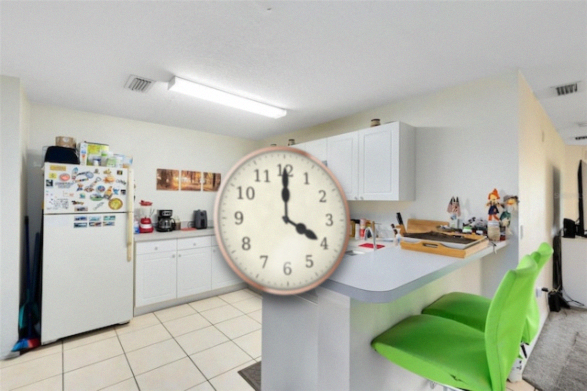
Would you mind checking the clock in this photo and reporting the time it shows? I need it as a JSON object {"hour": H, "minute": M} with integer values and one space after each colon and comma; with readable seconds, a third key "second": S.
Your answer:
{"hour": 4, "minute": 0}
